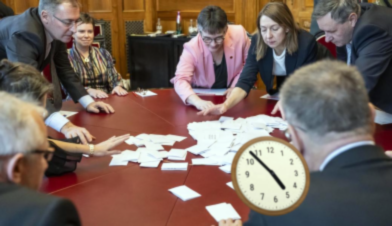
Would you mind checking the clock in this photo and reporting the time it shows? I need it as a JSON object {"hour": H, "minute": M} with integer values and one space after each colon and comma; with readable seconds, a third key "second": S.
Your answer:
{"hour": 4, "minute": 53}
